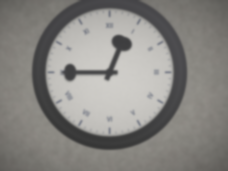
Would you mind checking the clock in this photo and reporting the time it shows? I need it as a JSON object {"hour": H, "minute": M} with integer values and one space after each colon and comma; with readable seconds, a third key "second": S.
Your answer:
{"hour": 12, "minute": 45}
